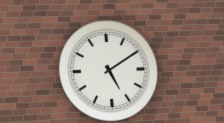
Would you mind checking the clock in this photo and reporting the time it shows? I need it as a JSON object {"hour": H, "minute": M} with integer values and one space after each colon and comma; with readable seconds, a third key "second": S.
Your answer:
{"hour": 5, "minute": 10}
